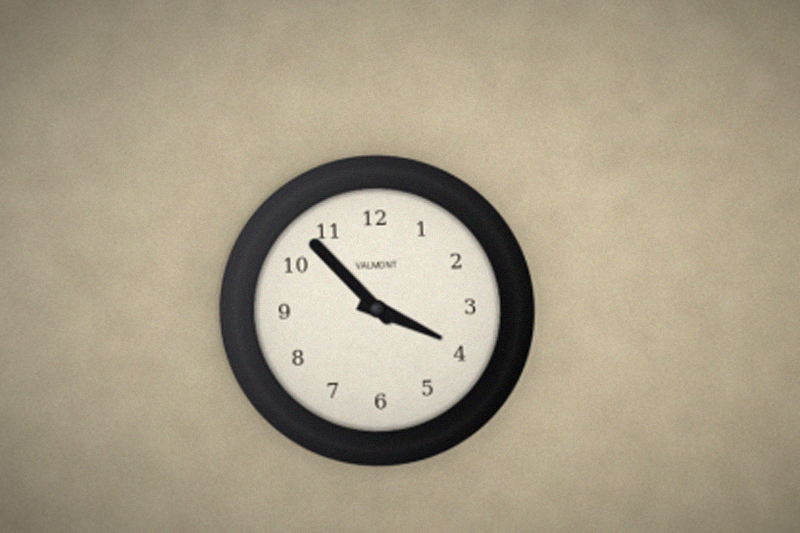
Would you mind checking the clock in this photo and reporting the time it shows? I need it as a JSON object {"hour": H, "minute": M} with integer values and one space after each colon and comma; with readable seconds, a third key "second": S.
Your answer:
{"hour": 3, "minute": 53}
